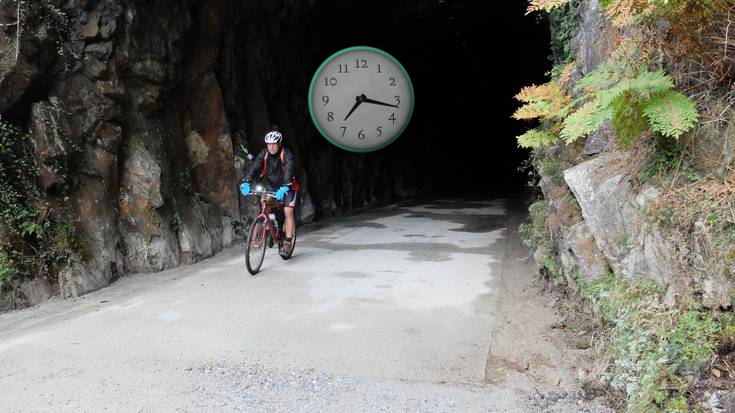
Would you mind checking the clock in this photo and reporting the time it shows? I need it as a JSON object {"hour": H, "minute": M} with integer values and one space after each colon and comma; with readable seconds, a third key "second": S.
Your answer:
{"hour": 7, "minute": 17}
